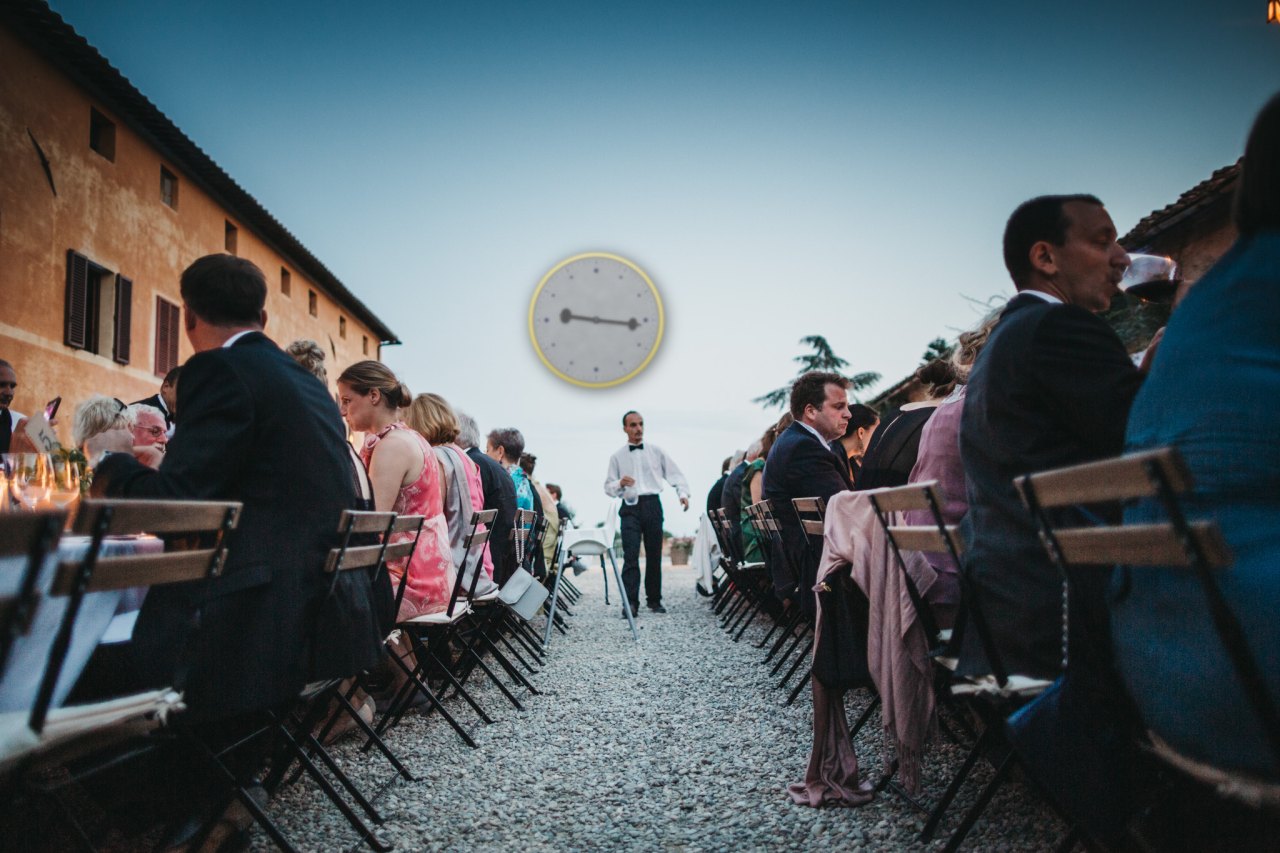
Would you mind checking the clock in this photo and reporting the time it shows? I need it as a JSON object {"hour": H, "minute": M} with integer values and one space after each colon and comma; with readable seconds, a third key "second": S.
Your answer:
{"hour": 9, "minute": 16}
